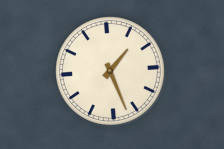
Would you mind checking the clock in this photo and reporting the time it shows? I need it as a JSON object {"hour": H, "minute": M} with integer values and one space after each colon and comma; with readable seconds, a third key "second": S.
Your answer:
{"hour": 1, "minute": 27}
